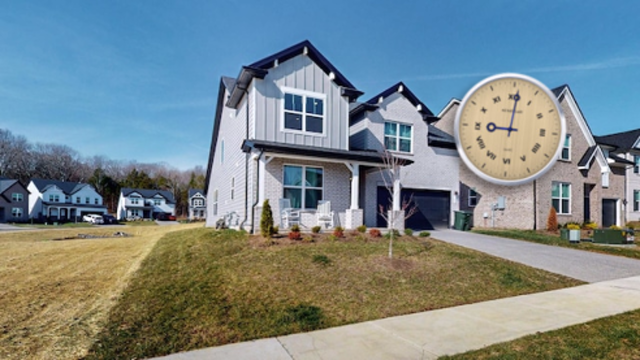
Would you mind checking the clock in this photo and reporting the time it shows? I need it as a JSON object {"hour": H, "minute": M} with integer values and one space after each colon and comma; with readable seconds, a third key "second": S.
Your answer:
{"hour": 9, "minute": 1}
